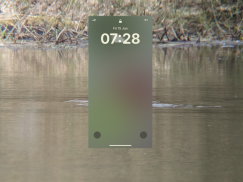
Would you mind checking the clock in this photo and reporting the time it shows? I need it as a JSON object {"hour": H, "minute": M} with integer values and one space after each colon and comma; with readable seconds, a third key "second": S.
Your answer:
{"hour": 7, "minute": 28}
